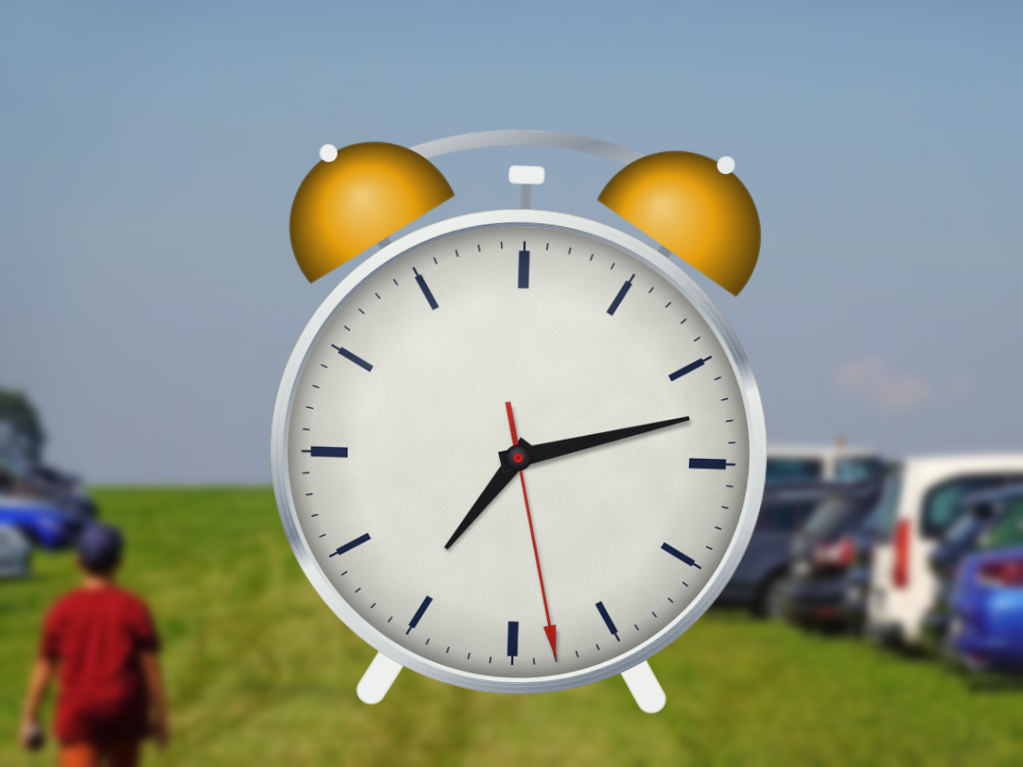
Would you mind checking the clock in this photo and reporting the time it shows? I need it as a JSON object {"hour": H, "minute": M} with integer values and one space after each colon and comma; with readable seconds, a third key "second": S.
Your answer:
{"hour": 7, "minute": 12, "second": 28}
